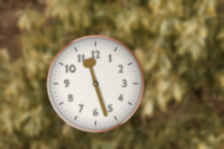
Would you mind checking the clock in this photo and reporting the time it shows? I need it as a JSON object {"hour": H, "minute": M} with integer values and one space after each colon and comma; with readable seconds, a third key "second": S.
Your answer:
{"hour": 11, "minute": 27}
